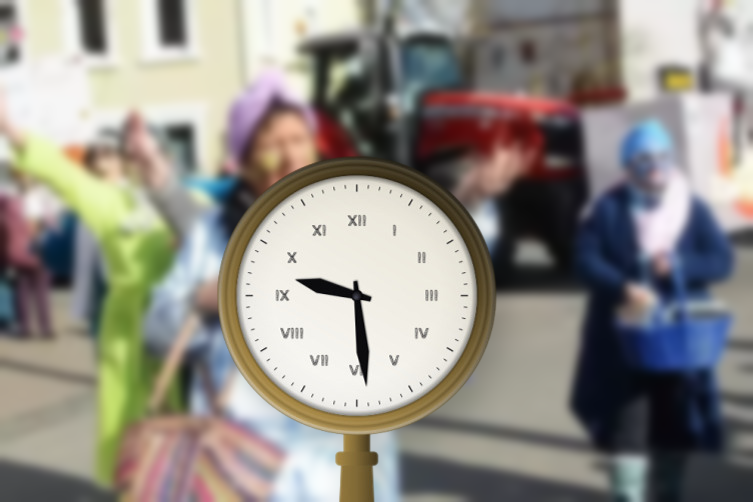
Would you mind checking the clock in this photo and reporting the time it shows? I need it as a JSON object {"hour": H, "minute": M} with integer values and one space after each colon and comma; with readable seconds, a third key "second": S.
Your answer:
{"hour": 9, "minute": 29}
